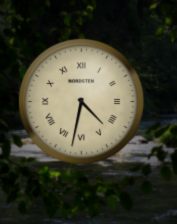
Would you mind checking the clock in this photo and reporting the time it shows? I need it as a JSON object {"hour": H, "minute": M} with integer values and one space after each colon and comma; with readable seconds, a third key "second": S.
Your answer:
{"hour": 4, "minute": 32}
